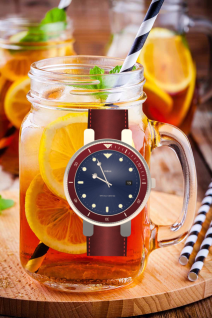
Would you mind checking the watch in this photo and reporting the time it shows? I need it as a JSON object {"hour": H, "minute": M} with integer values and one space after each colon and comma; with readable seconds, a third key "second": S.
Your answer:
{"hour": 9, "minute": 56}
